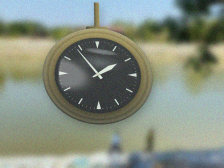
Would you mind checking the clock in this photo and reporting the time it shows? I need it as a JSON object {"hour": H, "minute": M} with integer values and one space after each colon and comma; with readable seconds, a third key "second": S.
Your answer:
{"hour": 1, "minute": 54}
